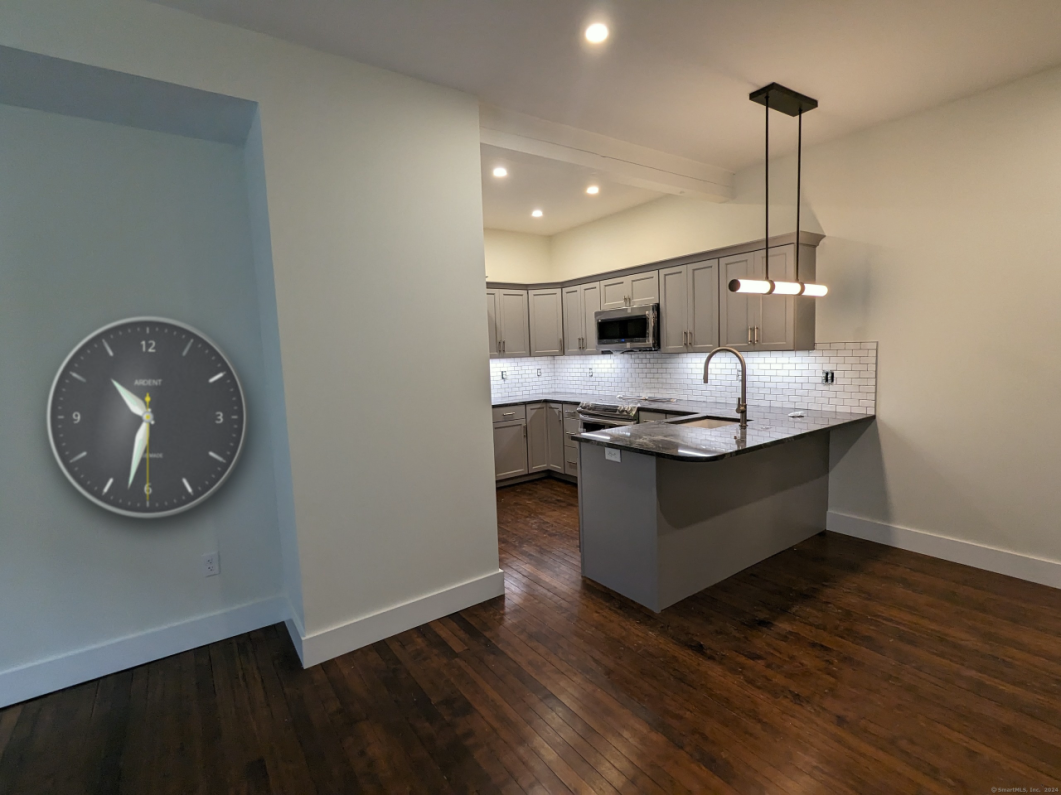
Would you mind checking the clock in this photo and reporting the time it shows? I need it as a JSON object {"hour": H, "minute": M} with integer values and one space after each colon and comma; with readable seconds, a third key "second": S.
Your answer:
{"hour": 10, "minute": 32, "second": 30}
